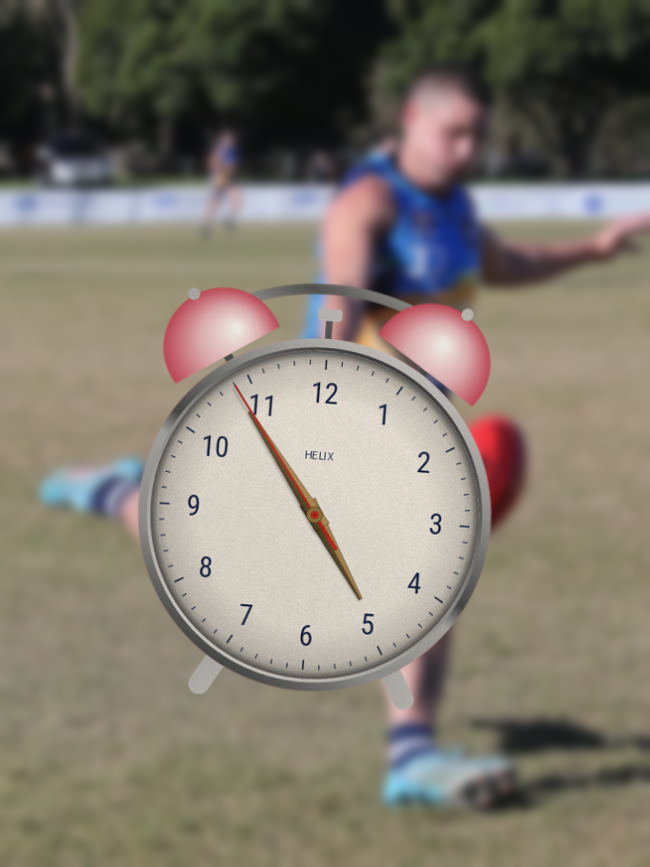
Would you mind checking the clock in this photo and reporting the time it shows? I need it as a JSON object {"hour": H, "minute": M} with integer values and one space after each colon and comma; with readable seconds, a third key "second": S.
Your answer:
{"hour": 4, "minute": 53, "second": 54}
